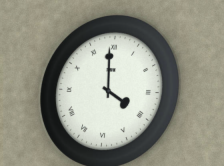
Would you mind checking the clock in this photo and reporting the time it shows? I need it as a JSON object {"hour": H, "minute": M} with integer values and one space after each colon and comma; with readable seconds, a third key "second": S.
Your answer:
{"hour": 3, "minute": 59}
